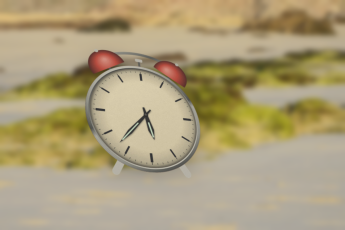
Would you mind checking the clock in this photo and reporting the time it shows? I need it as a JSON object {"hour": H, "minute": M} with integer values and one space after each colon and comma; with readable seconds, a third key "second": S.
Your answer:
{"hour": 5, "minute": 37}
